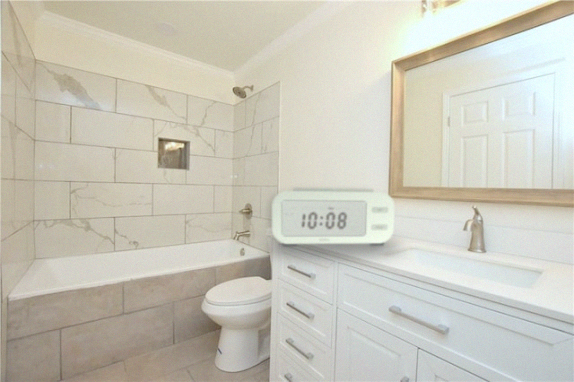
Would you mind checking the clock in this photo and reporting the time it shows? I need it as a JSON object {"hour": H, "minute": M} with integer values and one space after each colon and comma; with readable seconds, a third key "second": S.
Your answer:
{"hour": 10, "minute": 8}
